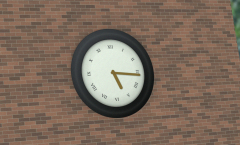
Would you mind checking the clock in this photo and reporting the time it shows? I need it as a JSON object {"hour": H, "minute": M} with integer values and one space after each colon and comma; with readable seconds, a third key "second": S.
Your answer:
{"hour": 5, "minute": 16}
